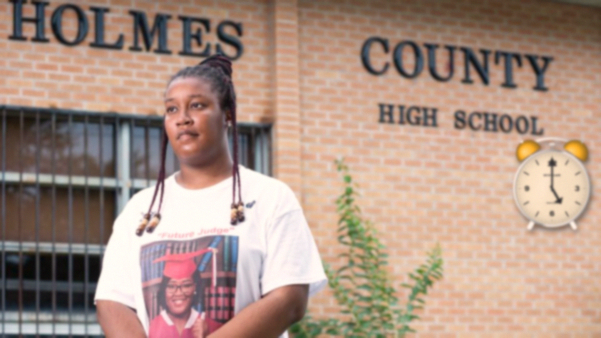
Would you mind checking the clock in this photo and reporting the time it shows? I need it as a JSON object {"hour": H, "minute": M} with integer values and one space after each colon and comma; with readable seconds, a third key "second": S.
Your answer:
{"hour": 5, "minute": 0}
